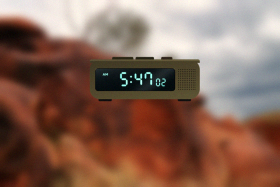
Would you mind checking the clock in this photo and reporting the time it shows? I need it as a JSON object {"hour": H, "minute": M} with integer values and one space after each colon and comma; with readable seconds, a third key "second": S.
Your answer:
{"hour": 5, "minute": 47, "second": 2}
